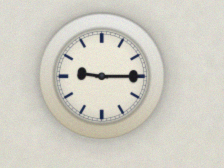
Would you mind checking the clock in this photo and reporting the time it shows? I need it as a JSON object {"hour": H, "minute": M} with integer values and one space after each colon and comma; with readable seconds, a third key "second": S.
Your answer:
{"hour": 9, "minute": 15}
